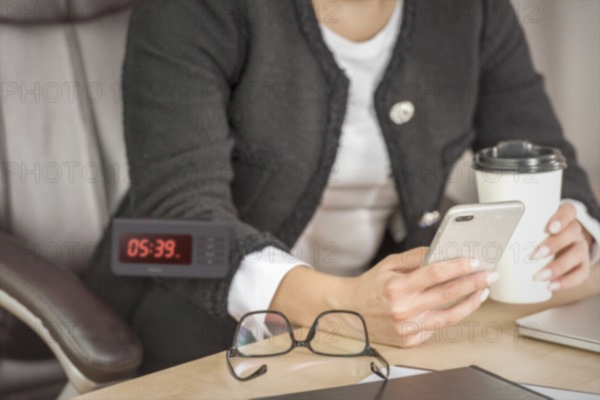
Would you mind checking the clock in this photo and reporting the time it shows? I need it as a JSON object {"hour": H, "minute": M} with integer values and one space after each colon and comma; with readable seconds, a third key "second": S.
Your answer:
{"hour": 5, "minute": 39}
